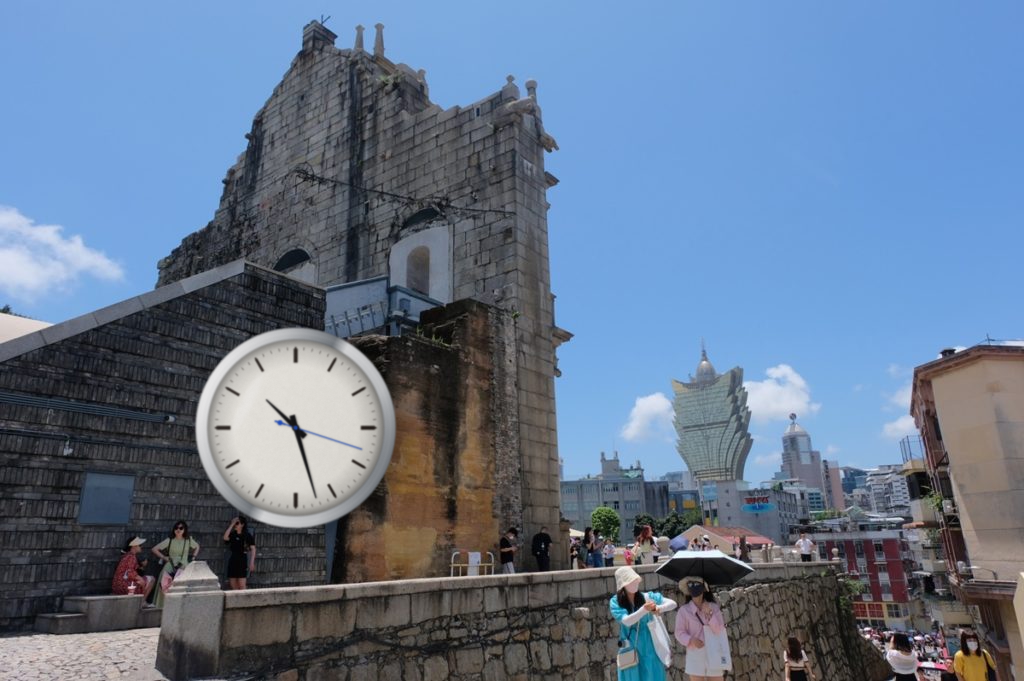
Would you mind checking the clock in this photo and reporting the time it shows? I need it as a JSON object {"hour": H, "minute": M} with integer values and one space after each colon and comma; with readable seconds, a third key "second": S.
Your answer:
{"hour": 10, "minute": 27, "second": 18}
